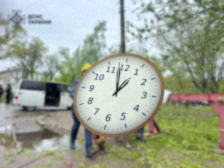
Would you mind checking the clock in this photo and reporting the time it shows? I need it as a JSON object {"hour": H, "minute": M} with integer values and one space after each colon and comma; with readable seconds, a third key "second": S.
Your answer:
{"hour": 12, "minute": 58}
